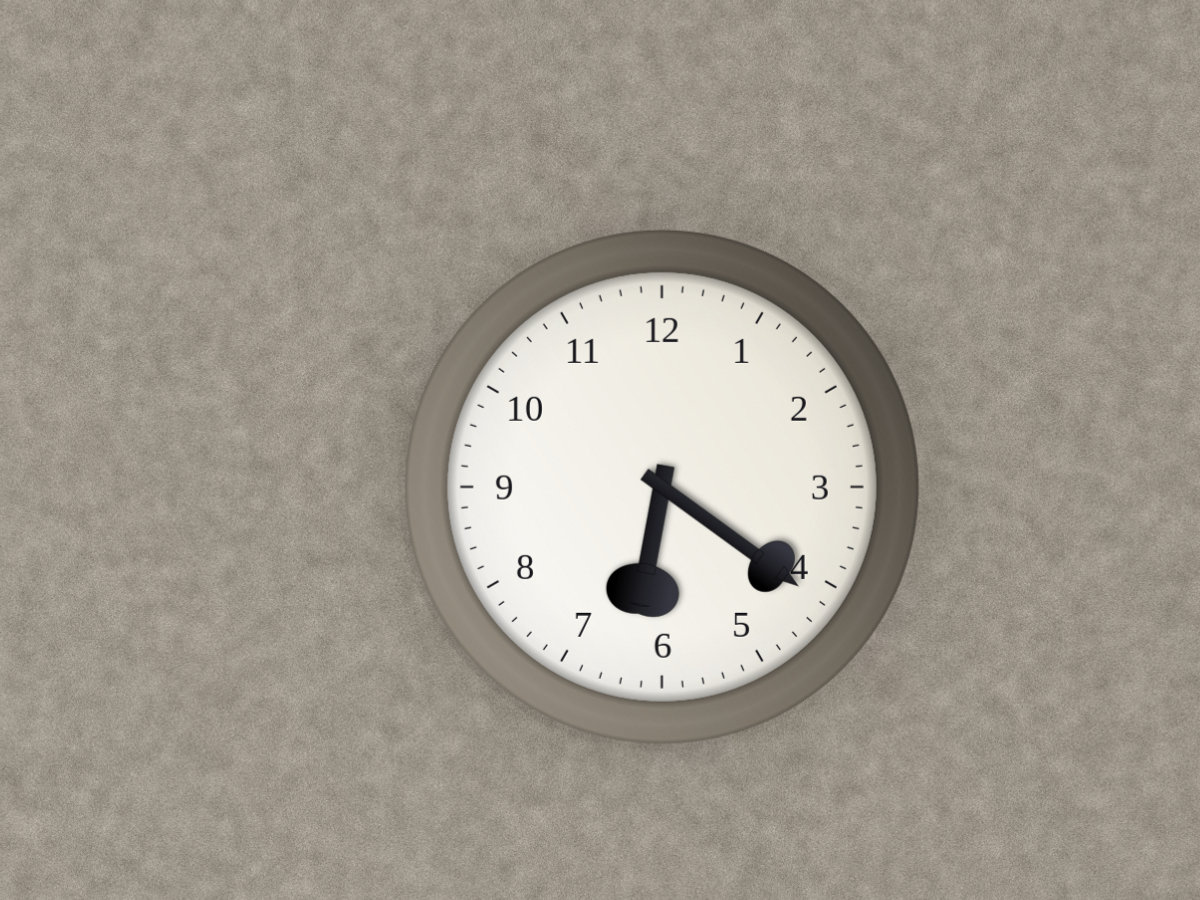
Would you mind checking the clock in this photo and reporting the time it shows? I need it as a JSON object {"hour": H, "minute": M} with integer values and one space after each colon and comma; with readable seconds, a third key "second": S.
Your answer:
{"hour": 6, "minute": 21}
